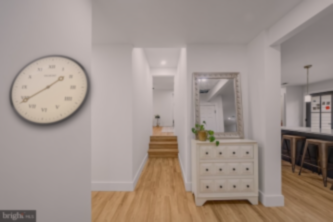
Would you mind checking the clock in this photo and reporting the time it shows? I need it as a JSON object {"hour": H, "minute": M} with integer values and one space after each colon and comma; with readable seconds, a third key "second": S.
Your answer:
{"hour": 1, "minute": 39}
